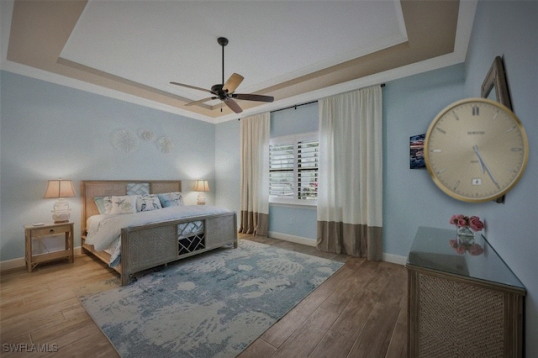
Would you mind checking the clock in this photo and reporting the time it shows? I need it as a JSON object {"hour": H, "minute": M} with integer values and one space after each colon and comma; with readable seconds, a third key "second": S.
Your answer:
{"hour": 5, "minute": 25}
